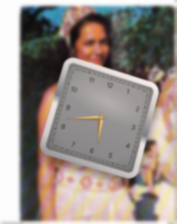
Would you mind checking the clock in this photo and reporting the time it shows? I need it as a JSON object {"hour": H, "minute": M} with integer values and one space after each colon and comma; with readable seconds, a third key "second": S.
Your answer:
{"hour": 5, "minute": 42}
